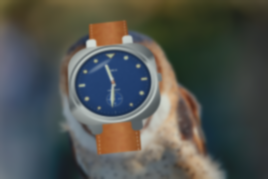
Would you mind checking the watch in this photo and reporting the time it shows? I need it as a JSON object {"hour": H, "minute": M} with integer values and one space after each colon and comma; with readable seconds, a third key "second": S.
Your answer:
{"hour": 11, "minute": 31}
